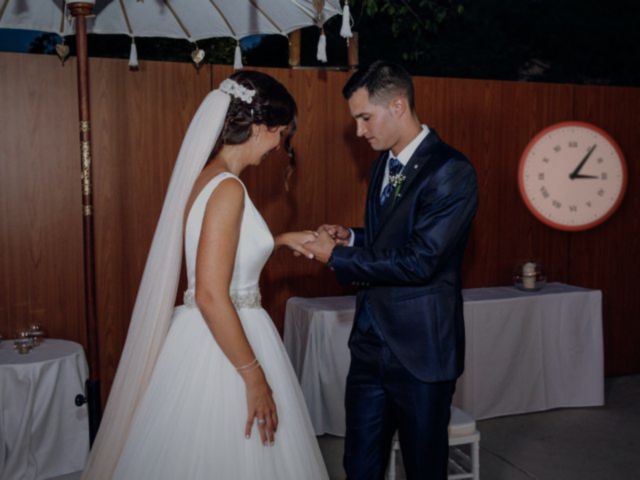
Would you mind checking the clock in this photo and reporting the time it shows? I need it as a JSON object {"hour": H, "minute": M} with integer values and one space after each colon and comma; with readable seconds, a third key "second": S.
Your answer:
{"hour": 3, "minute": 6}
